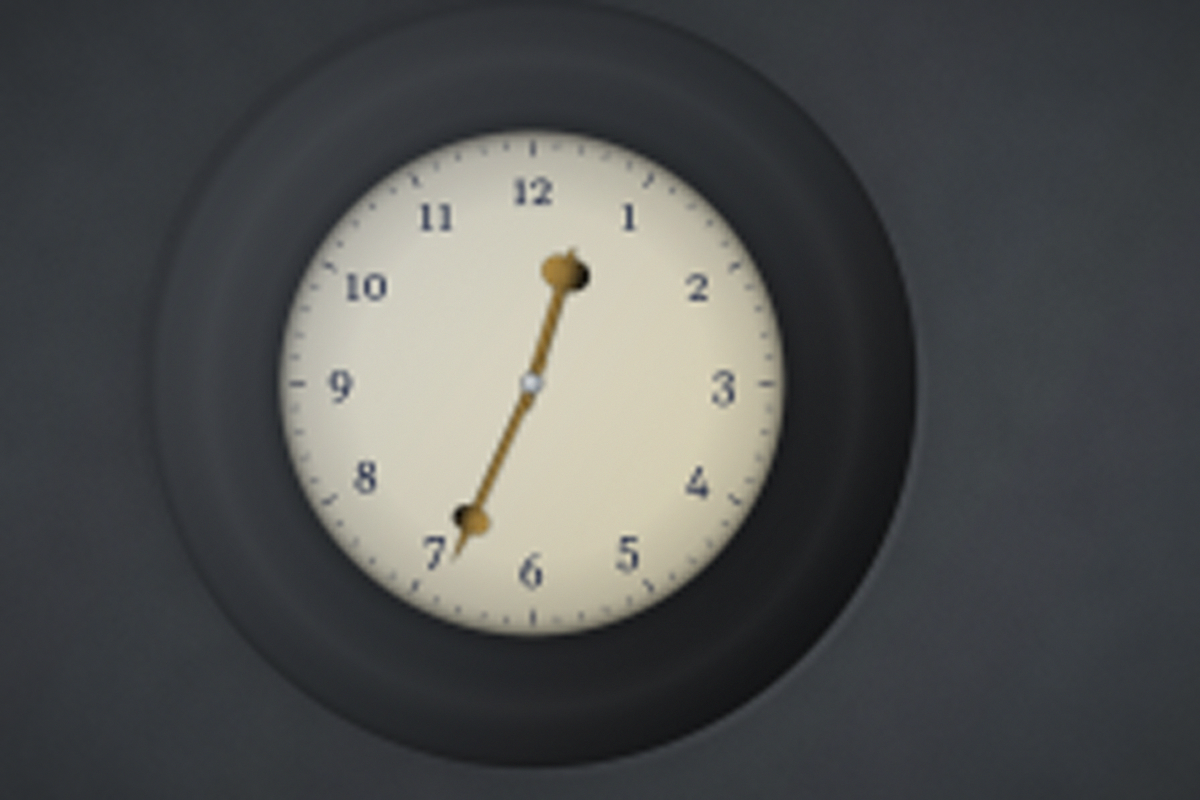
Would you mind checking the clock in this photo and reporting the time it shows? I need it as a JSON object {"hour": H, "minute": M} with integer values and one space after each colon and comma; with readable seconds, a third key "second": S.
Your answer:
{"hour": 12, "minute": 34}
